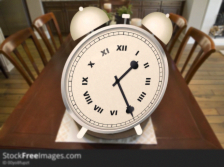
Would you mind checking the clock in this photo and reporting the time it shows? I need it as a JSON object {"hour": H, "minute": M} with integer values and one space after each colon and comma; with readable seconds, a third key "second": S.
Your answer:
{"hour": 1, "minute": 25}
